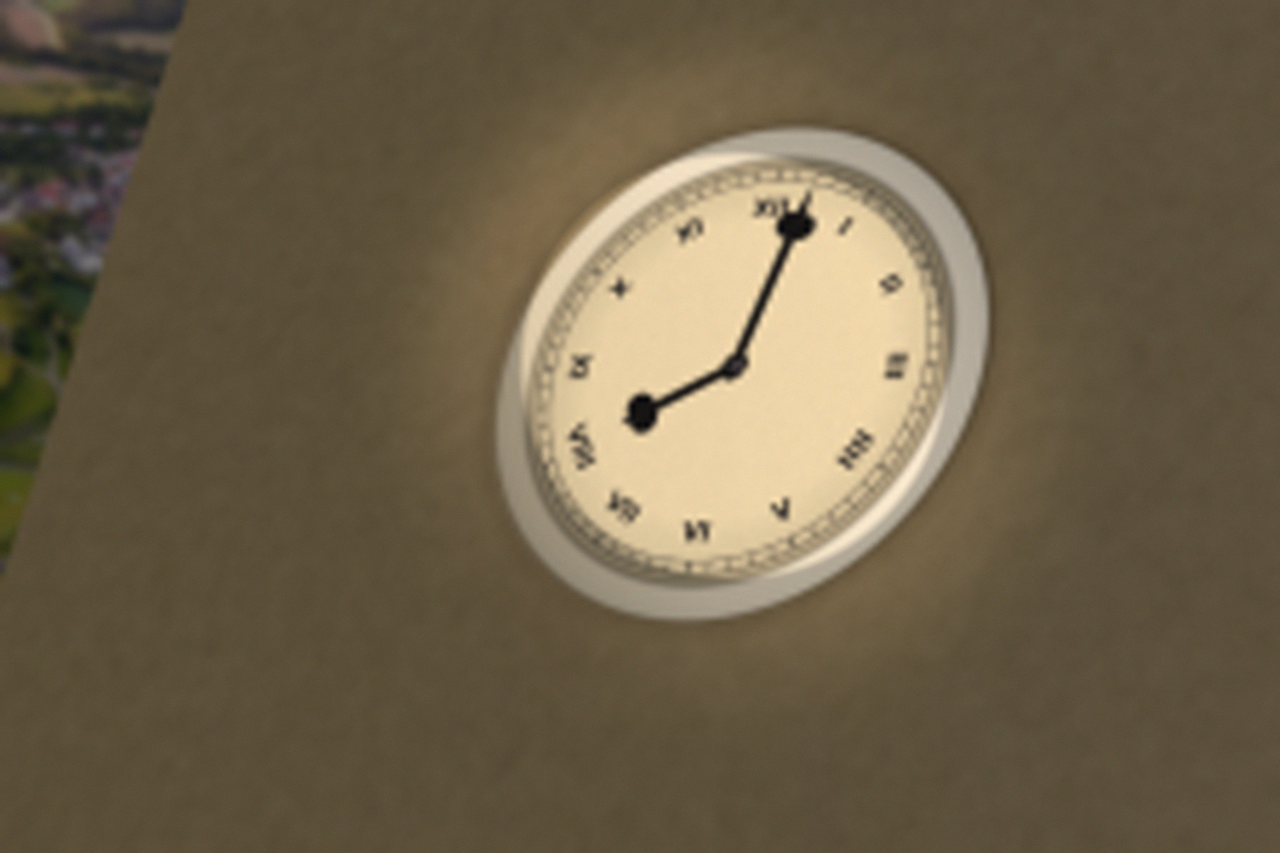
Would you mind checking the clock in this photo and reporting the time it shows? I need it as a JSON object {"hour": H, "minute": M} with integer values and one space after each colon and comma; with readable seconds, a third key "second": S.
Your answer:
{"hour": 8, "minute": 2}
